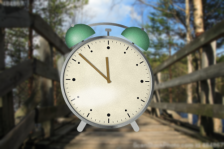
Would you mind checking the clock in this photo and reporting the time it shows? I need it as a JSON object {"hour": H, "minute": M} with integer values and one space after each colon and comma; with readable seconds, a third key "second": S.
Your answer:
{"hour": 11, "minute": 52}
